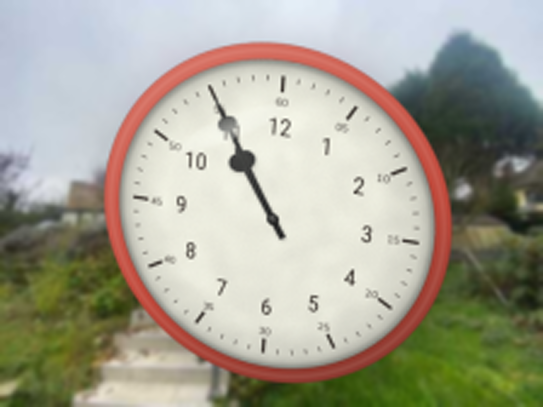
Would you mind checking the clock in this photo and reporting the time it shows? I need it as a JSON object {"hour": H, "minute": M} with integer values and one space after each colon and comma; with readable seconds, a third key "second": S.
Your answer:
{"hour": 10, "minute": 55}
